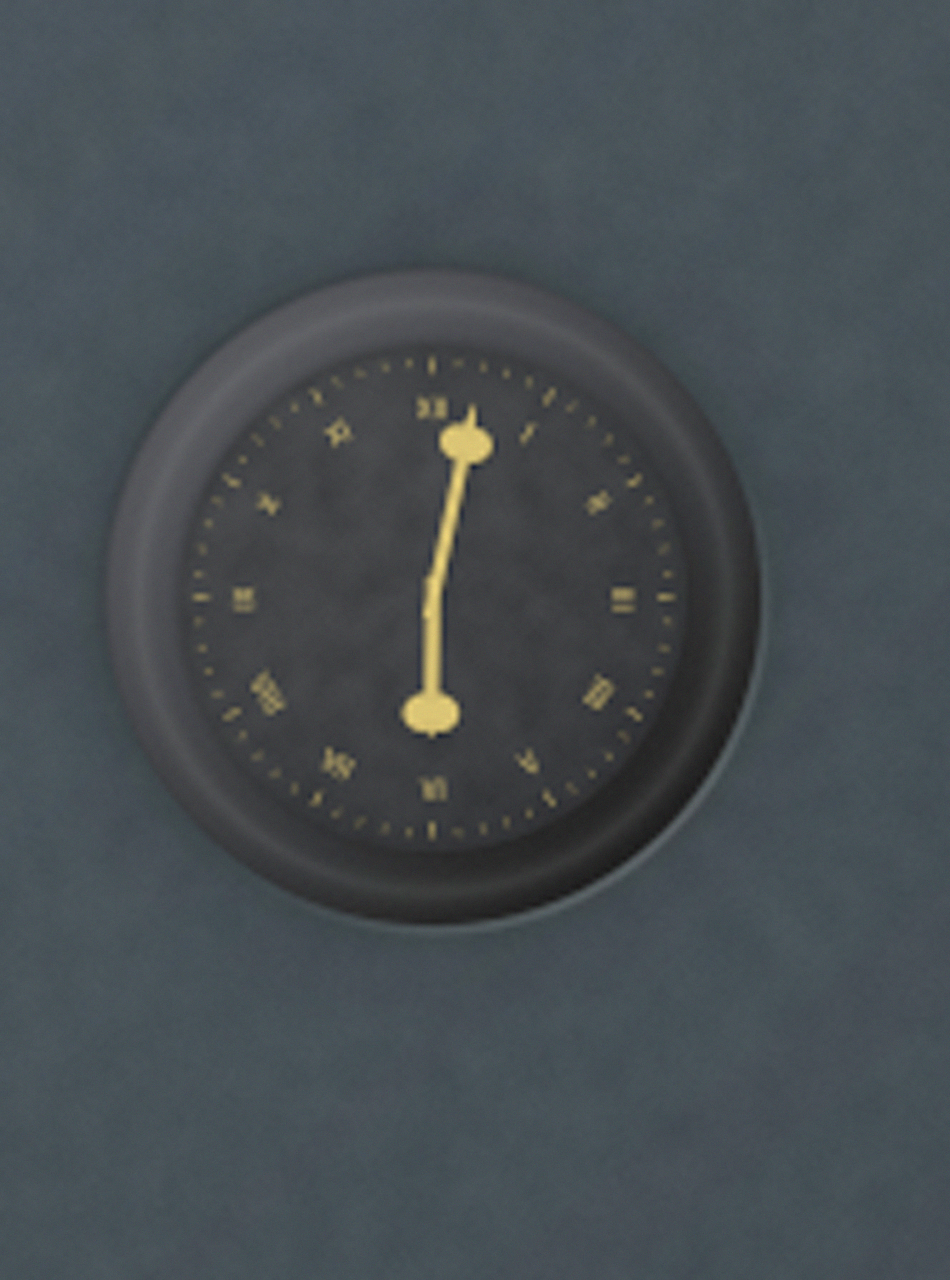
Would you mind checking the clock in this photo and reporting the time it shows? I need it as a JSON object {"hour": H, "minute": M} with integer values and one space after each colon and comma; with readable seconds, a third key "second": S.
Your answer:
{"hour": 6, "minute": 2}
